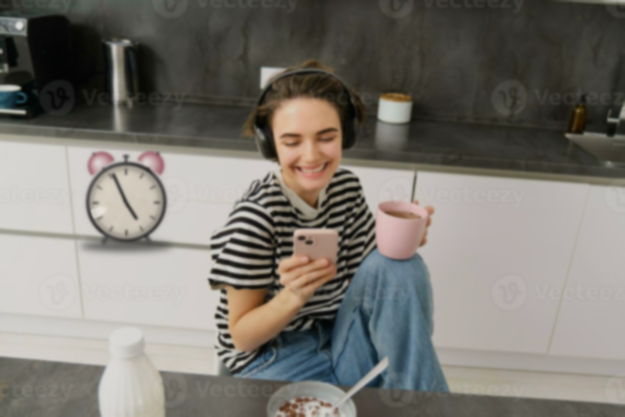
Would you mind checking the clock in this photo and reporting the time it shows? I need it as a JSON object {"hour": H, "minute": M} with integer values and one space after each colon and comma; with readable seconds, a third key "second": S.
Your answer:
{"hour": 4, "minute": 56}
